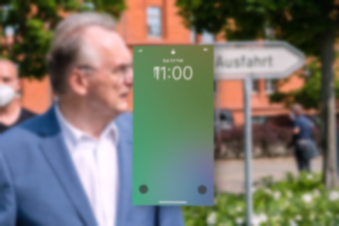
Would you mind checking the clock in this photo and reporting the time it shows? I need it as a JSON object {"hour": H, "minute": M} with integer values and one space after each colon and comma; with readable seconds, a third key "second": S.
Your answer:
{"hour": 11, "minute": 0}
